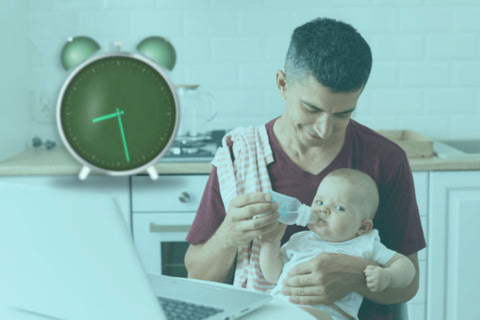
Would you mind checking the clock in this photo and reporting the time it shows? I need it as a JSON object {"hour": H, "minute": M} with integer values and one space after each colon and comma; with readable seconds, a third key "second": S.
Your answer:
{"hour": 8, "minute": 28}
